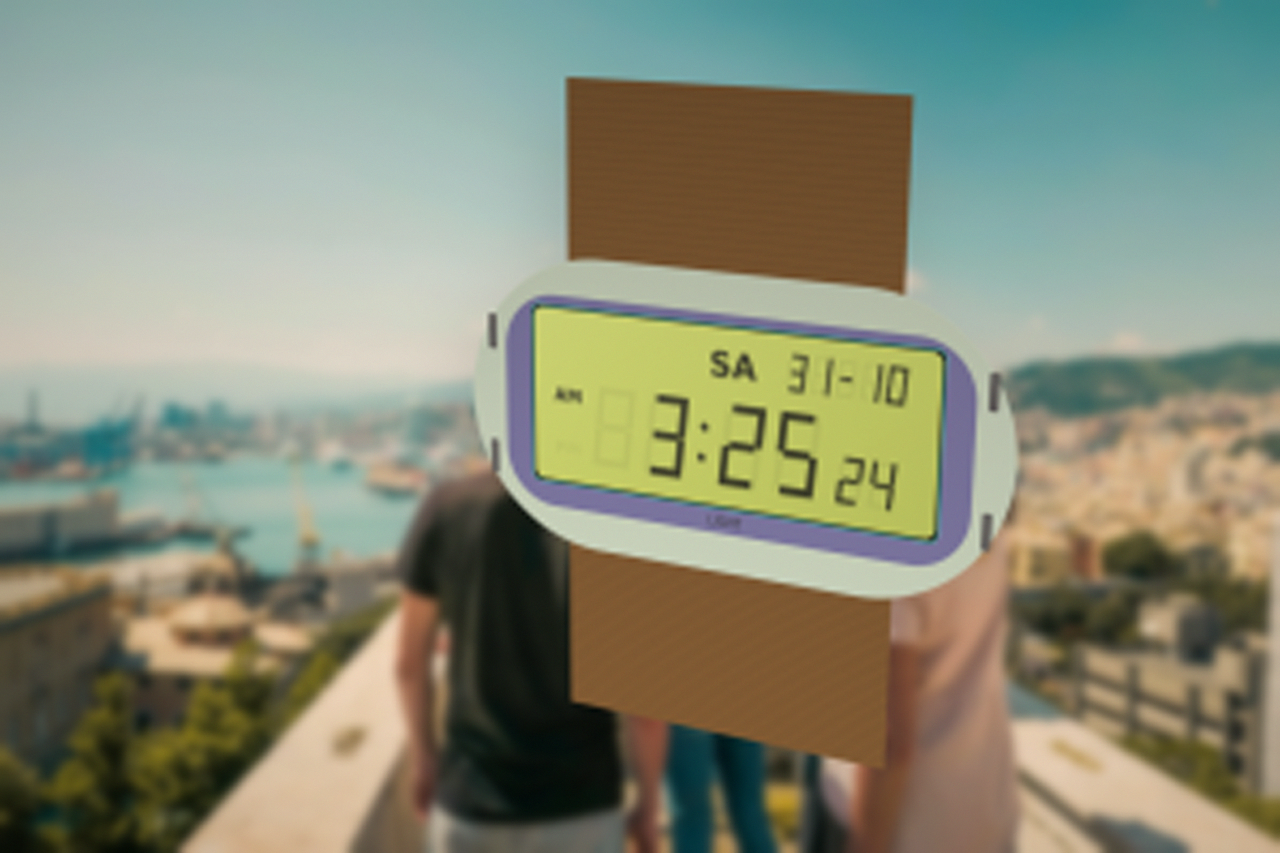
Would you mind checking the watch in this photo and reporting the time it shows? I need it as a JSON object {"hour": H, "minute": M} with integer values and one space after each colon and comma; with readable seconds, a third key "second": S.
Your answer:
{"hour": 3, "minute": 25, "second": 24}
